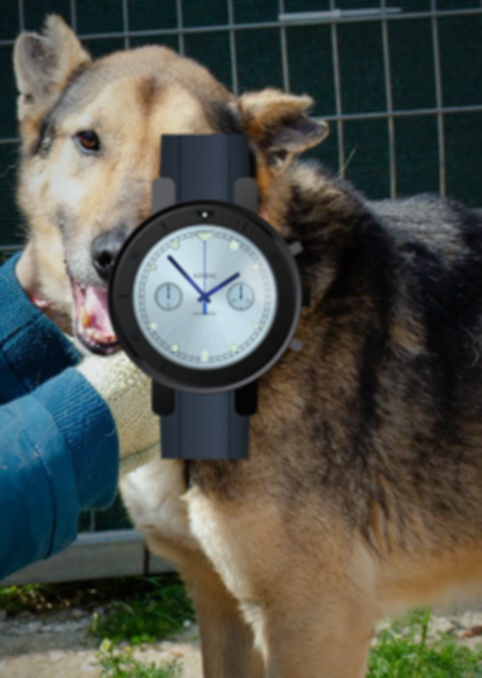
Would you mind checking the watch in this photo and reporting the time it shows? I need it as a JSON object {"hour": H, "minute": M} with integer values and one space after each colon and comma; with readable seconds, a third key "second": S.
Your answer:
{"hour": 1, "minute": 53}
